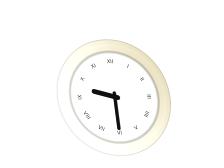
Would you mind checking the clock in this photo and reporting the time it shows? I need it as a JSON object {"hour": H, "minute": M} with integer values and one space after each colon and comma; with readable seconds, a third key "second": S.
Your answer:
{"hour": 9, "minute": 30}
